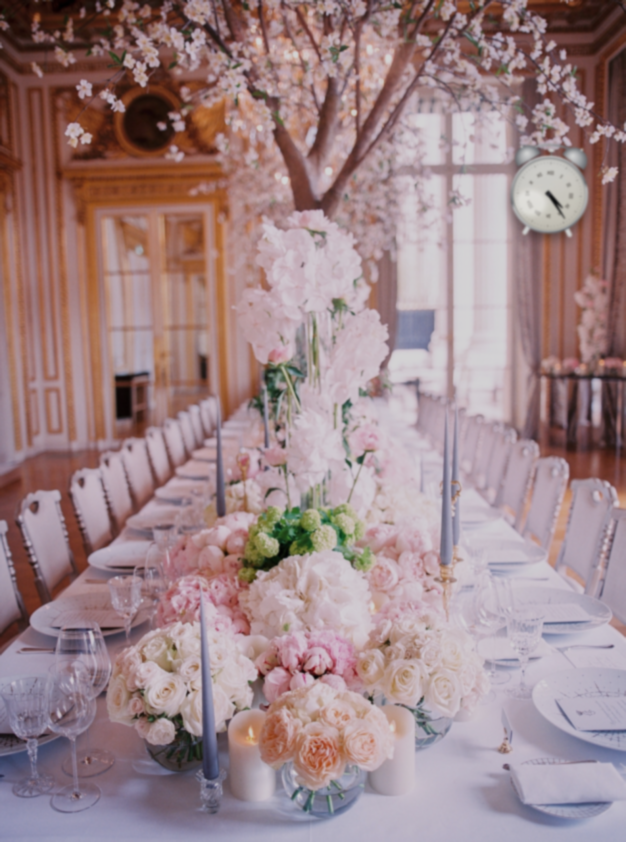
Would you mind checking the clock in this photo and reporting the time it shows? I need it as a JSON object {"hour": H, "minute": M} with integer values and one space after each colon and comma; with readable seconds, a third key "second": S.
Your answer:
{"hour": 4, "minute": 24}
